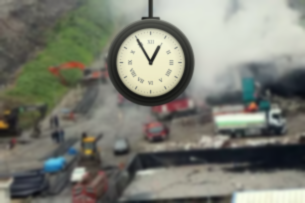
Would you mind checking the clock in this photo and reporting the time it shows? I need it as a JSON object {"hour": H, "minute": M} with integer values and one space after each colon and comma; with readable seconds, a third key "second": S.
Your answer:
{"hour": 12, "minute": 55}
